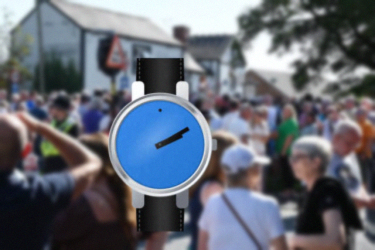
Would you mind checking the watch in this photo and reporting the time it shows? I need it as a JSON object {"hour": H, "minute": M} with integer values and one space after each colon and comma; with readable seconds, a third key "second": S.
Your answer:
{"hour": 2, "minute": 10}
